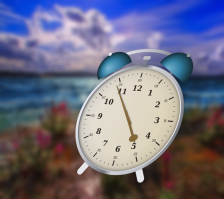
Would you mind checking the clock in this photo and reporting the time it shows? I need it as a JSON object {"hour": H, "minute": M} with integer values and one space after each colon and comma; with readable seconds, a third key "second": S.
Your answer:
{"hour": 4, "minute": 54}
